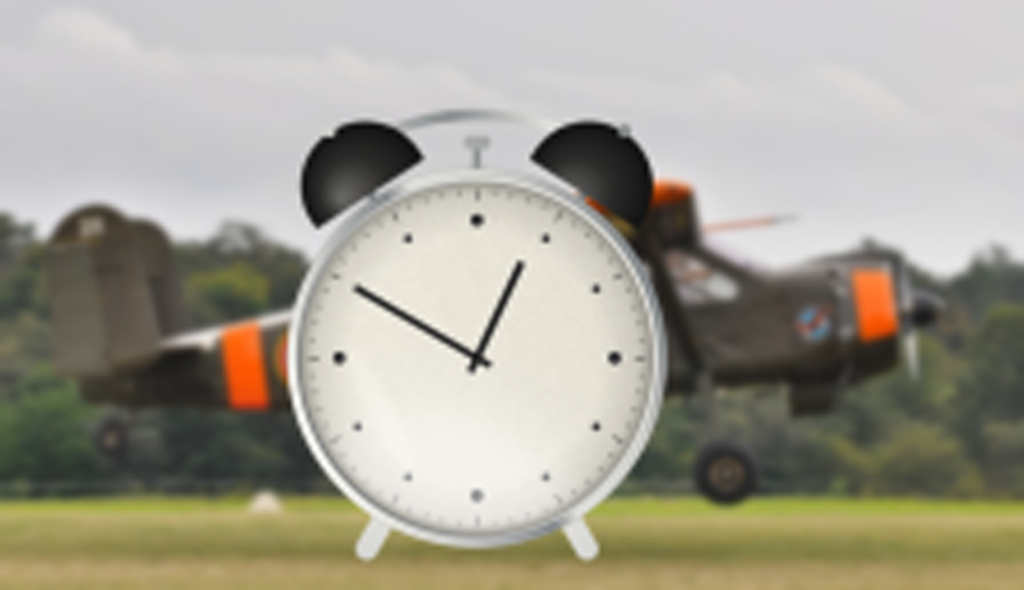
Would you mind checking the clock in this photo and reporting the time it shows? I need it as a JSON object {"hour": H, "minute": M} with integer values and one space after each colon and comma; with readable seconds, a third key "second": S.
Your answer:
{"hour": 12, "minute": 50}
